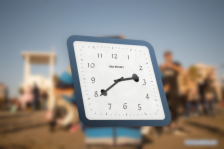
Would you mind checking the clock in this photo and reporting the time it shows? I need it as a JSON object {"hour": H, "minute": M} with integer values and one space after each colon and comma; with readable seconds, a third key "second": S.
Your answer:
{"hour": 2, "minute": 39}
